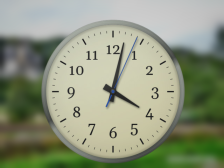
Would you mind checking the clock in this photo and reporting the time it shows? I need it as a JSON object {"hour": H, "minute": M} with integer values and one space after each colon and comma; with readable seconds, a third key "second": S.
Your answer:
{"hour": 4, "minute": 2, "second": 4}
